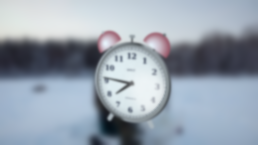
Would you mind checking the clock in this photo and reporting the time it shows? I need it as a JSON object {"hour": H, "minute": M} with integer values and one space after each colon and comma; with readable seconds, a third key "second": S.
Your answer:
{"hour": 7, "minute": 46}
